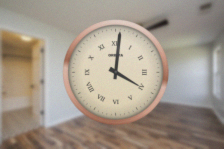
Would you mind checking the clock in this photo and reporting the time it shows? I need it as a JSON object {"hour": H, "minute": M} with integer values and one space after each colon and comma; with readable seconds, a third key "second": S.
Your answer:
{"hour": 4, "minute": 1}
